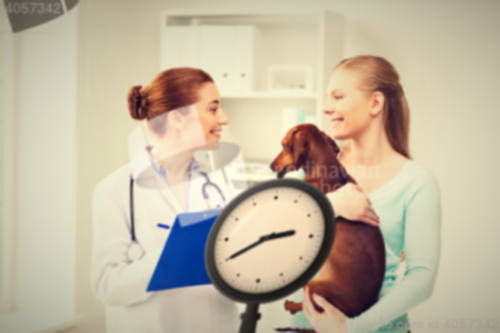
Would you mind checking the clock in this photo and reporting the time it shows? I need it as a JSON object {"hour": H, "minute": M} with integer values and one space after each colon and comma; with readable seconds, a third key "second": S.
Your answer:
{"hour": 2, "minute": 40}
